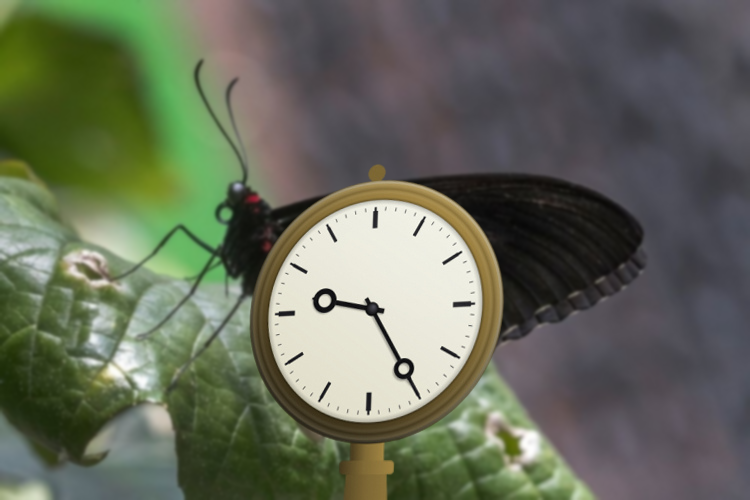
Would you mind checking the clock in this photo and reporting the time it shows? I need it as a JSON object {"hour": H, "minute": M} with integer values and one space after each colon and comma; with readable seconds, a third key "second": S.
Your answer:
{"hour": 9, "minute": 25}
